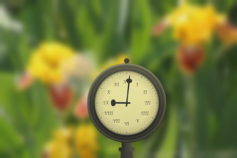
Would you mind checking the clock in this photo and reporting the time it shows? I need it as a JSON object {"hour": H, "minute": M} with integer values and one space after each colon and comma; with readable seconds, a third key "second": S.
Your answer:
{"hour": 9, "minute": 1}
